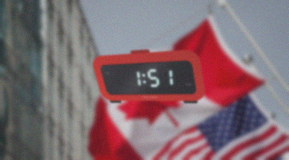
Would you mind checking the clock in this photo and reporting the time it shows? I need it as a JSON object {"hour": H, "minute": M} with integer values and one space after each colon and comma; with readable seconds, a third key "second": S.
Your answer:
{"hour": 1, "minute": 51}
